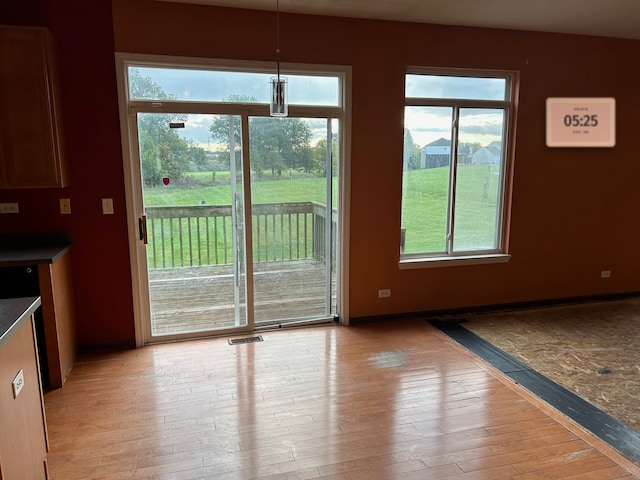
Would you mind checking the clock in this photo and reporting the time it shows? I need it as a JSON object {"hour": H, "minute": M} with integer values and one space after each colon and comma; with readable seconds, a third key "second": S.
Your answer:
{"hour": 5, "minute": 25}
